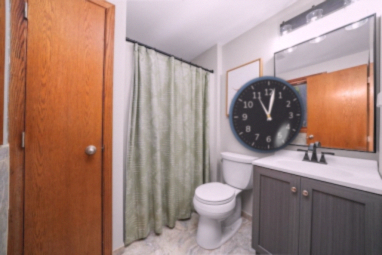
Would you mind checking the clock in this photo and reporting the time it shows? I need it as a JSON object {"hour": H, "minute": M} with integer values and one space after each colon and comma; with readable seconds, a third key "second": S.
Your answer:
{"hour": 11, "minute": 2}
